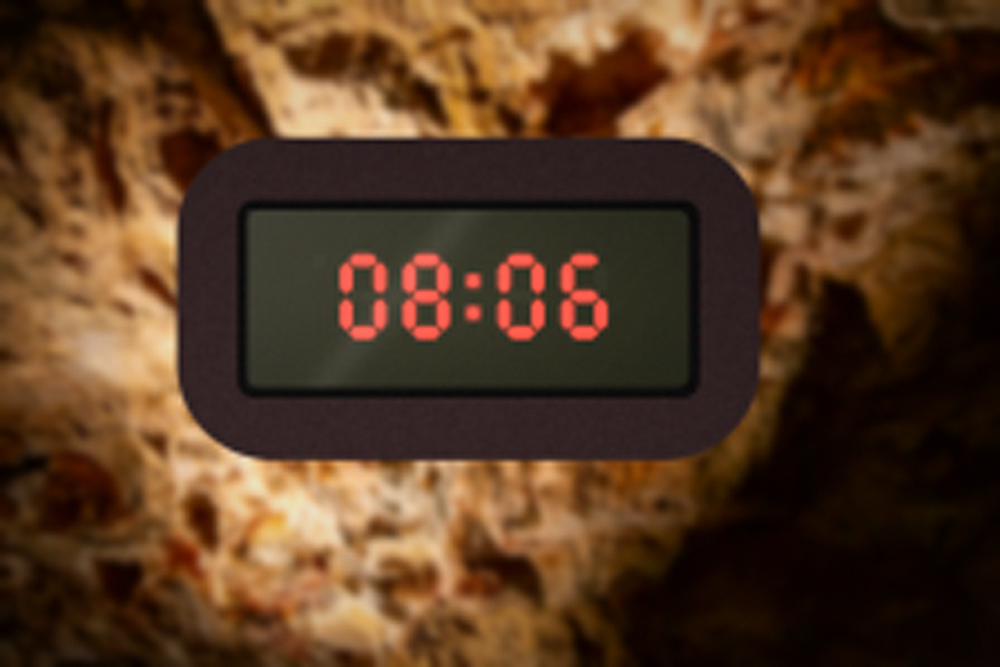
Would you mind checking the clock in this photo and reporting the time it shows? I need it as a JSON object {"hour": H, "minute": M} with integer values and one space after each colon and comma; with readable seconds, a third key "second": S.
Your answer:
{"hour": 8, "minute": 6}
